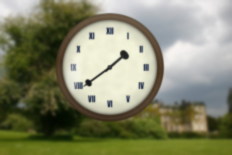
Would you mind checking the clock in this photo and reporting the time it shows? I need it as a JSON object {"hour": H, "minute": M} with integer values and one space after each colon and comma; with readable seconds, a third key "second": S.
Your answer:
{"hour": 1, "minute": 39}
